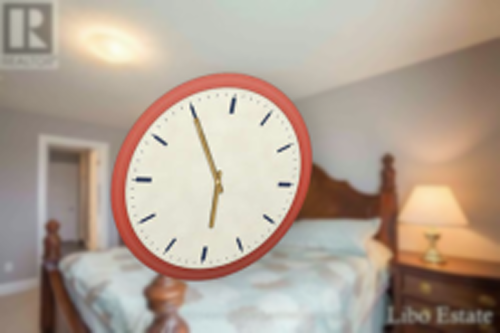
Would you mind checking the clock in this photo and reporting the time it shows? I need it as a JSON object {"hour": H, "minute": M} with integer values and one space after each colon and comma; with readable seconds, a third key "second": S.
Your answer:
{"hour": 5, "minute": 55}
